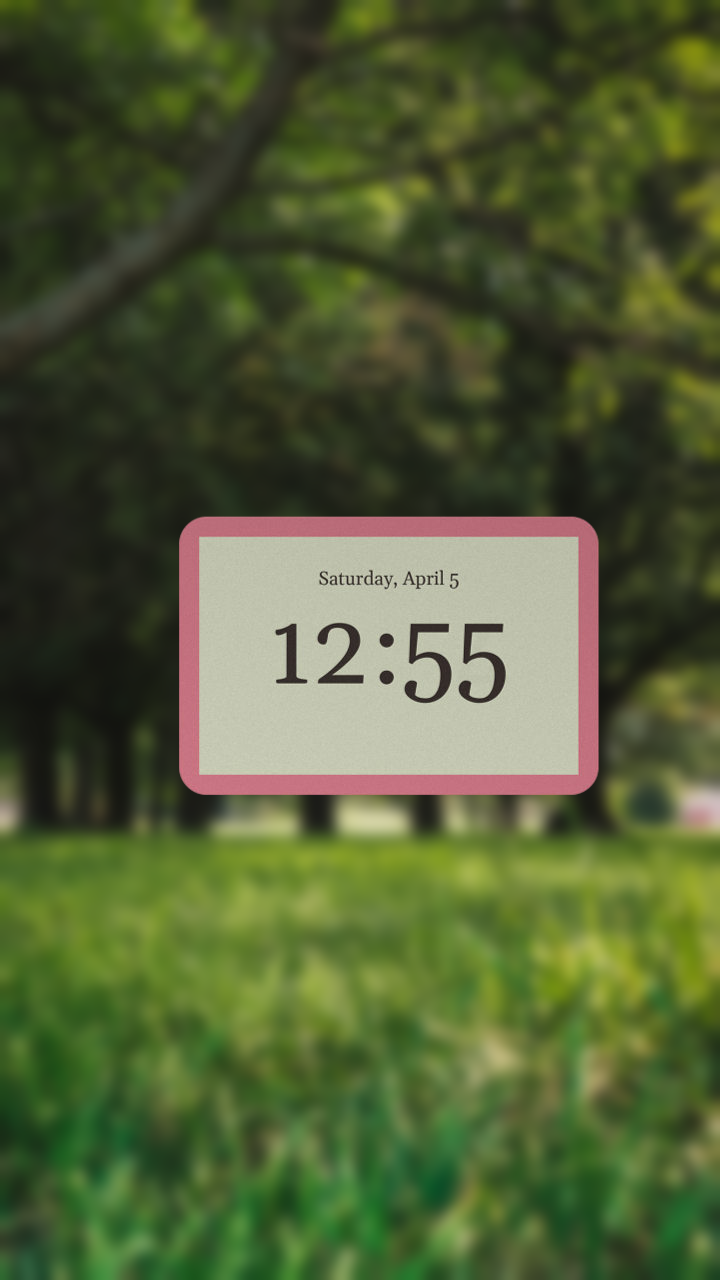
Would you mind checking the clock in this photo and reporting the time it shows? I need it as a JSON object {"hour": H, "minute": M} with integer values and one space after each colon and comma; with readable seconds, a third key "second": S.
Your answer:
{"hour": 12, "minute": 55}
